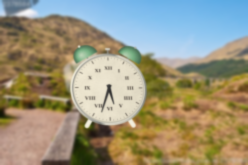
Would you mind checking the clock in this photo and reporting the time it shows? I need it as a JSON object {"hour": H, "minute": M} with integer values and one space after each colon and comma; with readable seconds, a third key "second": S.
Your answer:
{"hour": 5, "minute": 33}
